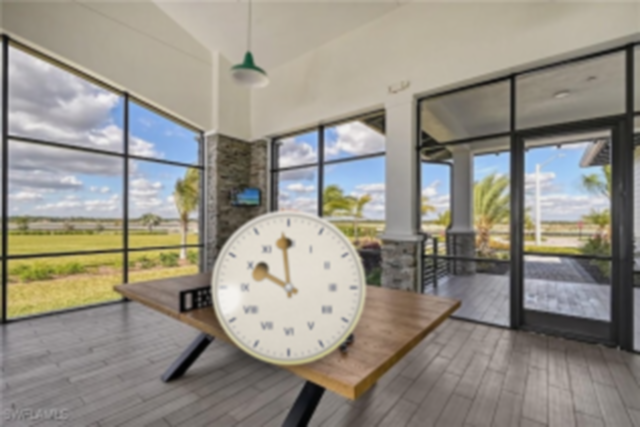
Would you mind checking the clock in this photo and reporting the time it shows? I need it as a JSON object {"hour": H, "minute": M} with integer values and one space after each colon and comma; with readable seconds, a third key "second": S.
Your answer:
{"hour": 9, "minute": 59}
